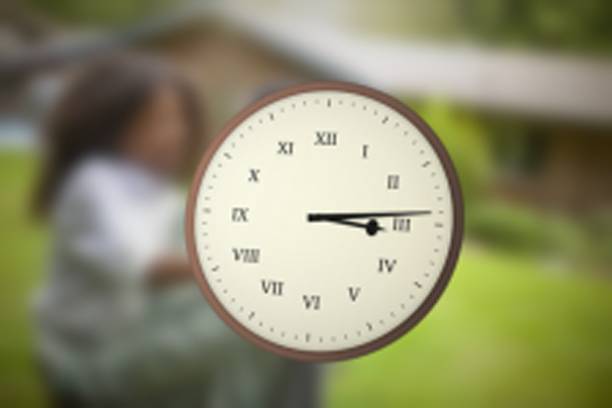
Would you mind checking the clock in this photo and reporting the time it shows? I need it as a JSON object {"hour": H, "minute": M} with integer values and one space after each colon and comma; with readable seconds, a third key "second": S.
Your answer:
{"hour": 3, "minute": 14}
